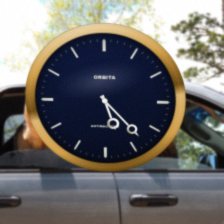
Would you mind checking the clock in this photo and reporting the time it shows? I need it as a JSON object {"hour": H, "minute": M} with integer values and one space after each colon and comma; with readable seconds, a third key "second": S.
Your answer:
{"hour": 5, "minute": 23}
